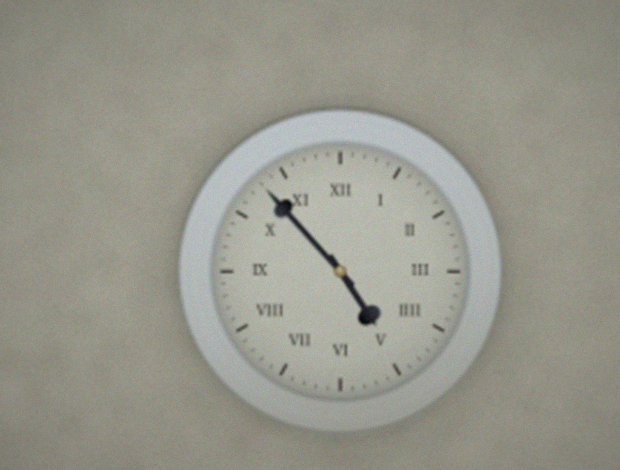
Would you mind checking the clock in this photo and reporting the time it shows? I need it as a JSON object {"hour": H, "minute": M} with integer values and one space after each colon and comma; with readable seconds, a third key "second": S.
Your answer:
{"hour": 4, "minute": 53}
